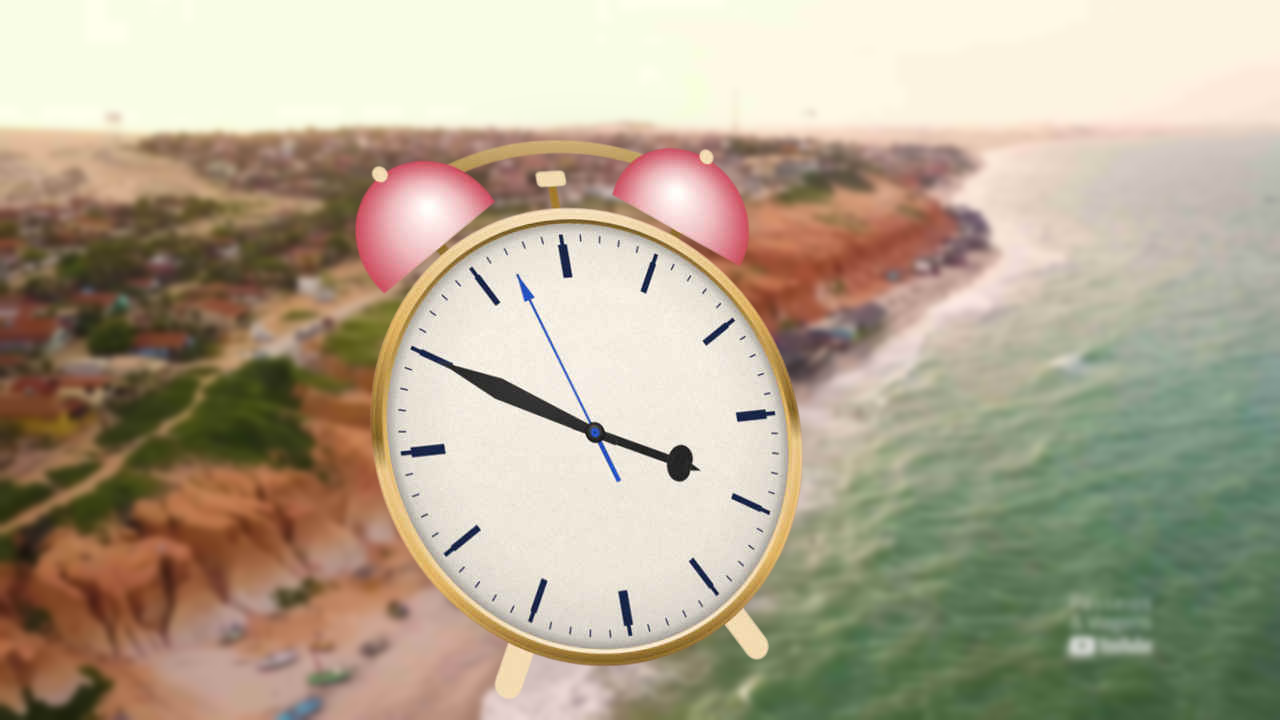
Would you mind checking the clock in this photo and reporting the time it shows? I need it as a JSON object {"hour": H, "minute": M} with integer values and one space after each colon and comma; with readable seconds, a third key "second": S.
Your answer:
{"hour": 3, "minute": 49, "second": 57}
